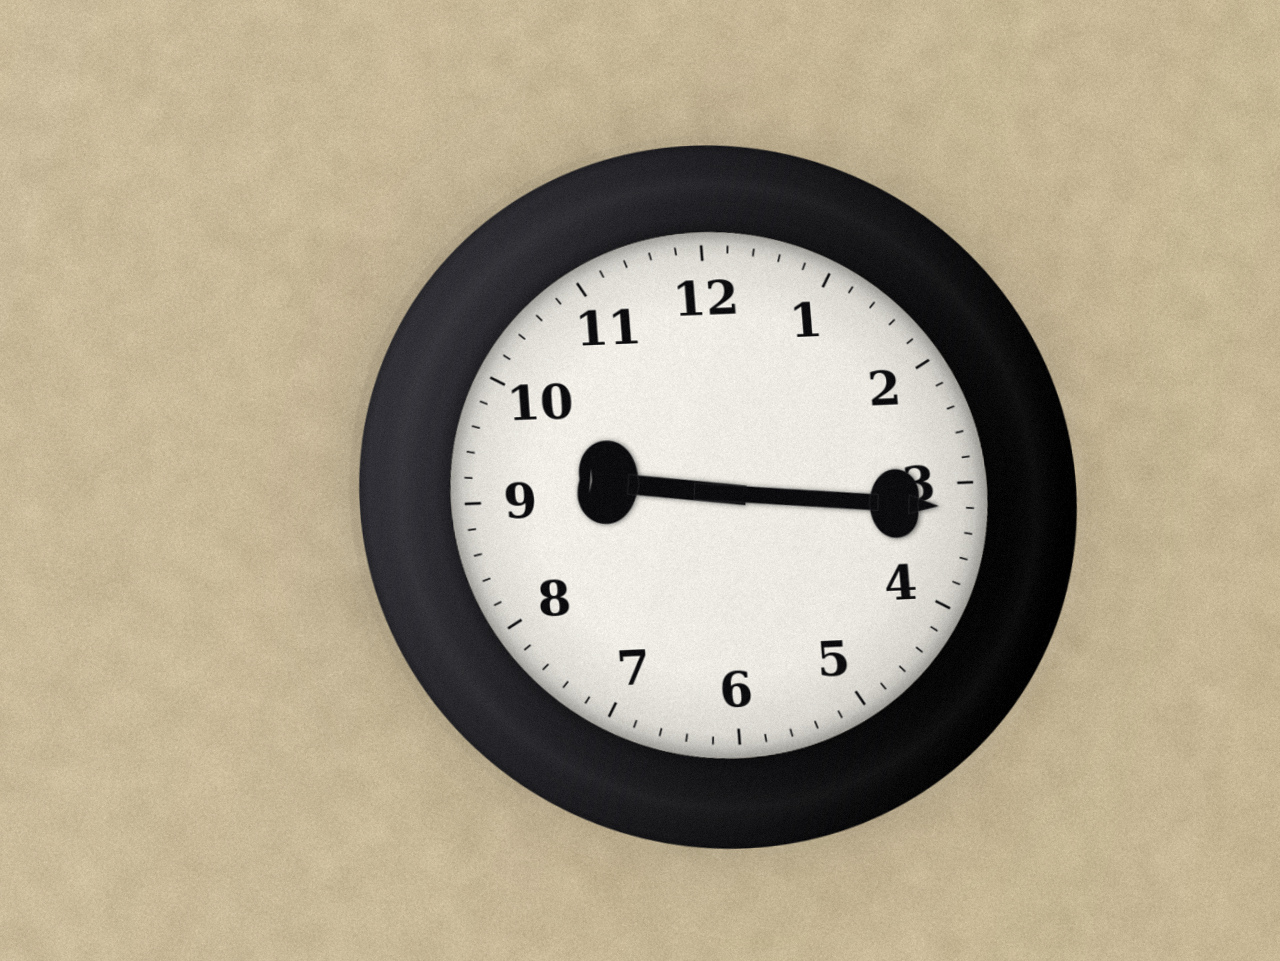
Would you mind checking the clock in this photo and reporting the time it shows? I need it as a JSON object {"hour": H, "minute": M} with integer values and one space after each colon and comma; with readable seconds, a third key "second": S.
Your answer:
{"hour": 9, "minute": 16}
